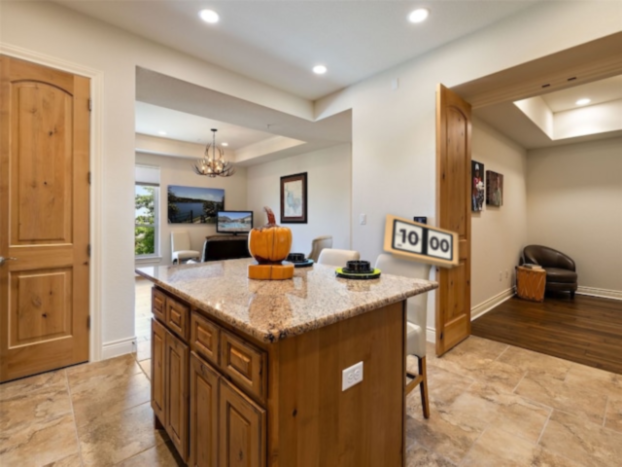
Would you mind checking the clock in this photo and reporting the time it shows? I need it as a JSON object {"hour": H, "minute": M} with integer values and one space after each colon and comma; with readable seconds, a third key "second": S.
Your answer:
{"hour": 10, "minute": 0}
